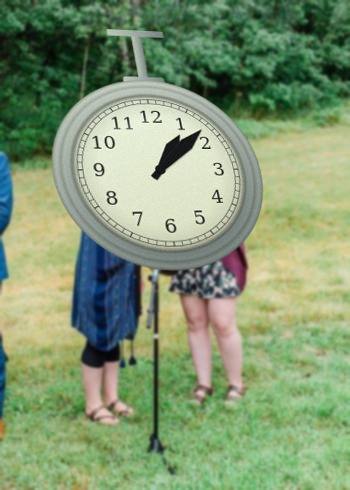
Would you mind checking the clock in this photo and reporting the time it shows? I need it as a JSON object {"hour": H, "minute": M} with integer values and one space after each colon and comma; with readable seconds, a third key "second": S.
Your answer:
{"hour": 1, "minute": 8}
